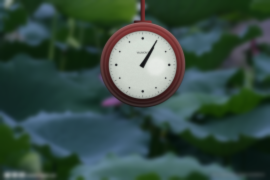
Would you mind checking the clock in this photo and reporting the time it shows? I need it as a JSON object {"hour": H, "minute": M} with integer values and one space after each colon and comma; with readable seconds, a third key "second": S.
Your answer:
{"hour": 1, "minute": 5}
